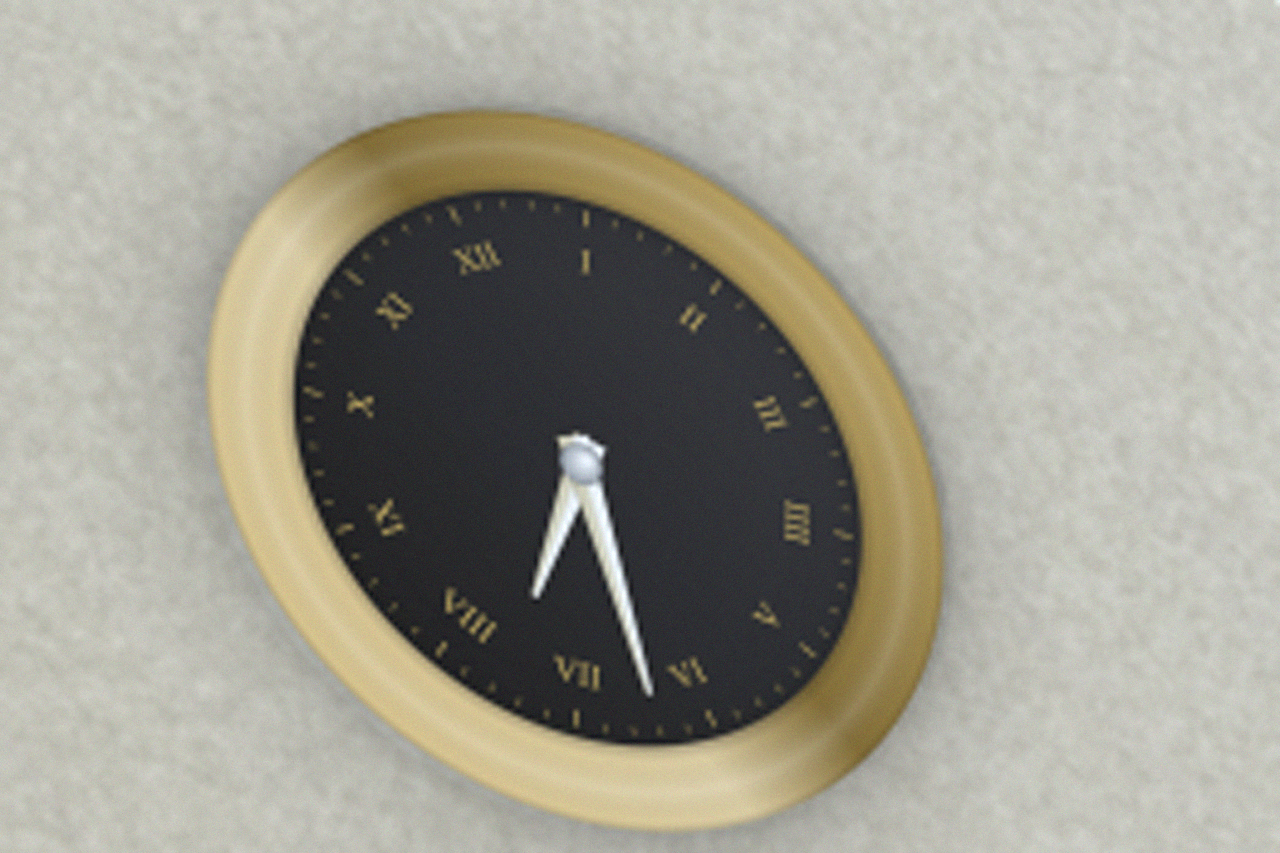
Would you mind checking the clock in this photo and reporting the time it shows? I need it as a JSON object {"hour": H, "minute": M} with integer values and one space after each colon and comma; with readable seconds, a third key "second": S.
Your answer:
{"hour": 7, "minute": 32}
